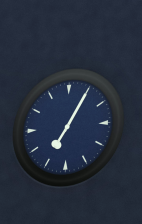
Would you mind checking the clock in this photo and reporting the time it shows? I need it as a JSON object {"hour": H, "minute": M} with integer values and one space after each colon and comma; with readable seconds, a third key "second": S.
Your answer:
{"hour": 7, "minute": 5}
